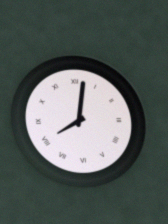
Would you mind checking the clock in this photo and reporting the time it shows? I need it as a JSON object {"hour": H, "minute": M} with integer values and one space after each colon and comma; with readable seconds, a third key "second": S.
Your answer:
{"hour": 8, "minute": 2}
